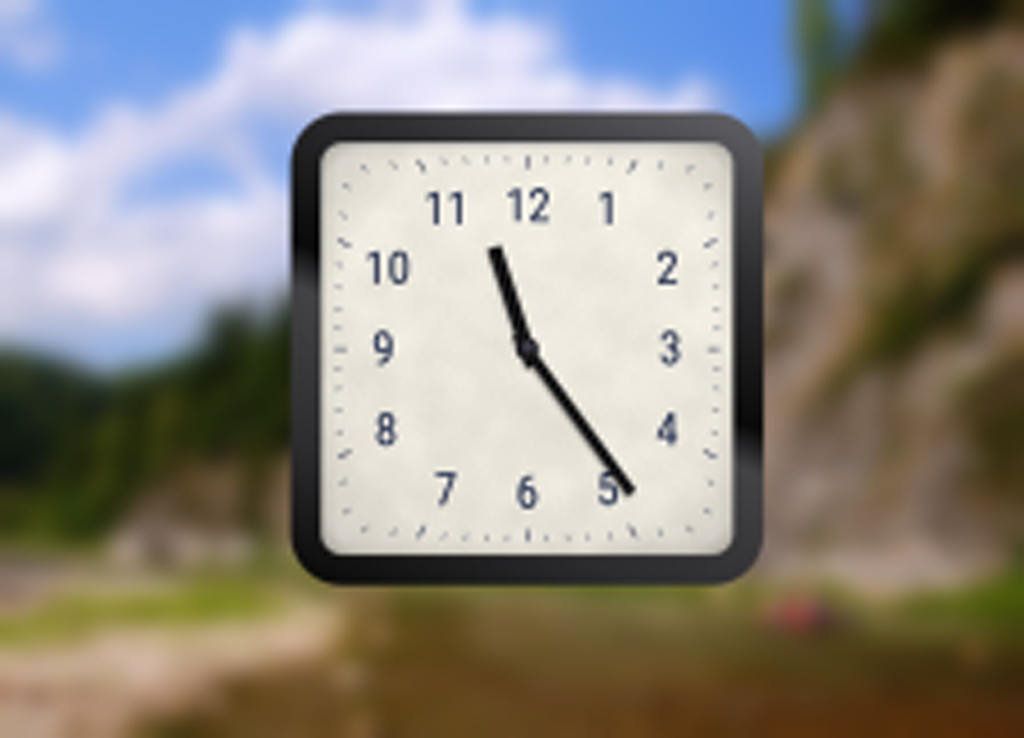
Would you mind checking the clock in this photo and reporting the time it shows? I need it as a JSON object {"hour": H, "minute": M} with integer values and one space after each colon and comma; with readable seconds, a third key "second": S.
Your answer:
{"hour": 11, "minute": 24}
